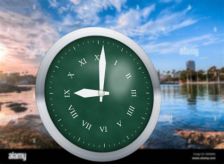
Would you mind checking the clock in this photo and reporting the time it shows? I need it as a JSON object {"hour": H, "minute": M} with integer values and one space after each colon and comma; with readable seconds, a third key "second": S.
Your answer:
{"hour": 9, "minute": 1}
